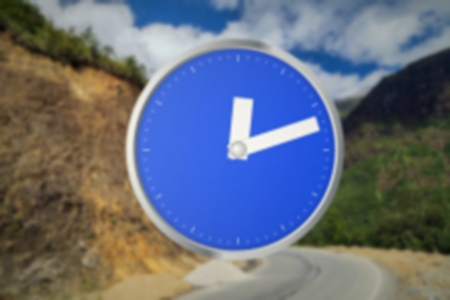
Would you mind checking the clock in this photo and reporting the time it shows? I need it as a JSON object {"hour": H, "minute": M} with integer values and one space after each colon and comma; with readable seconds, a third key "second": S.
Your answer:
{"hour": 12, "minute": 12}
